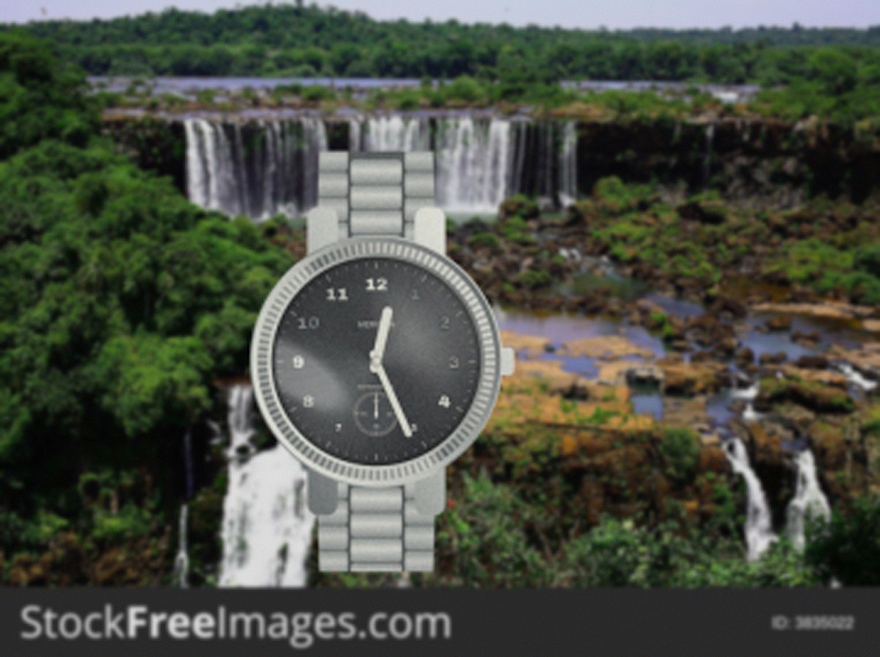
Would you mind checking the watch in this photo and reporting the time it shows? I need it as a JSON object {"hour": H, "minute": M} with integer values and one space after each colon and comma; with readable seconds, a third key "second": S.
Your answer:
{"hour": 12, "minute": 26}
